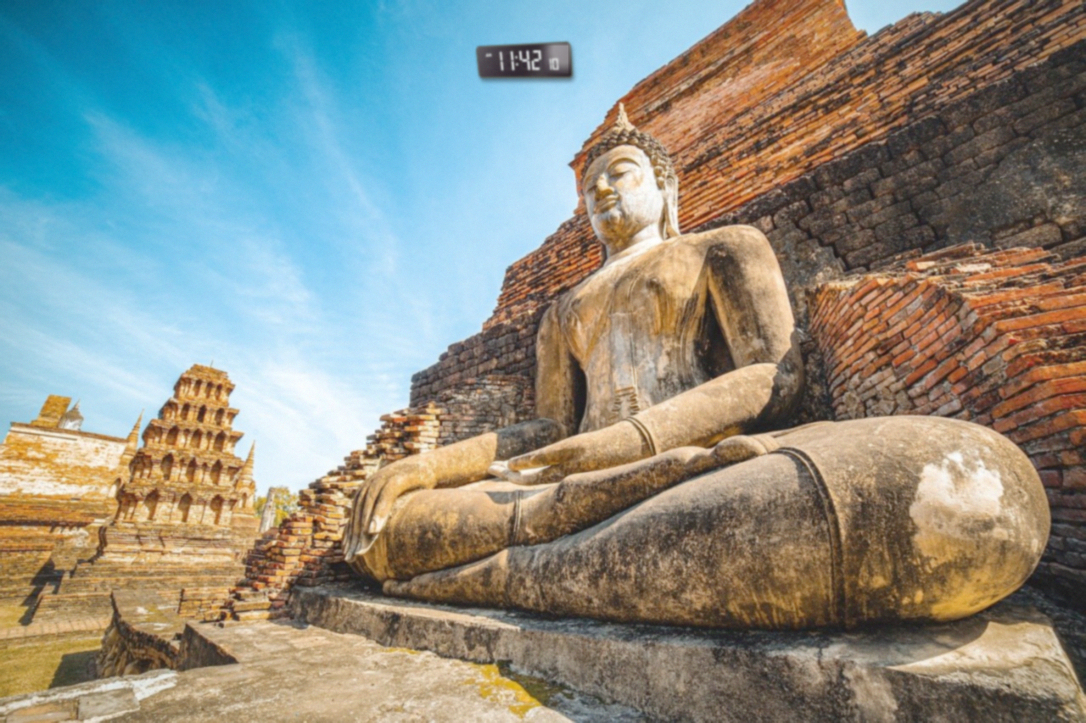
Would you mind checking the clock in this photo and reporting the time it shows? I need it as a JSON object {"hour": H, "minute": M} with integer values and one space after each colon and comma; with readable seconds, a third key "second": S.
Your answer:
{"hour": 11, "minute": 42}
